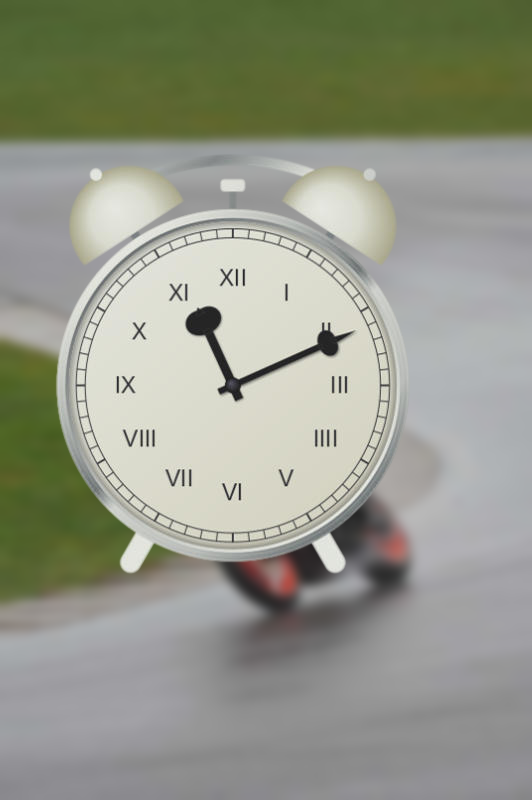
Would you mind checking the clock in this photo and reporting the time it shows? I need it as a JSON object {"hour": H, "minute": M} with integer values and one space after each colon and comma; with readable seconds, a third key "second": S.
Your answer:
{"hour": 11, "minute": 11}
